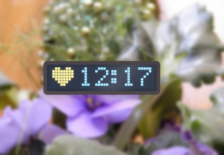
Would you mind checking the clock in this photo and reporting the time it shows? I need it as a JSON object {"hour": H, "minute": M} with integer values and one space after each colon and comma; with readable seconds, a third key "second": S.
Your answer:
{"hour": 12, "minute": 17}
